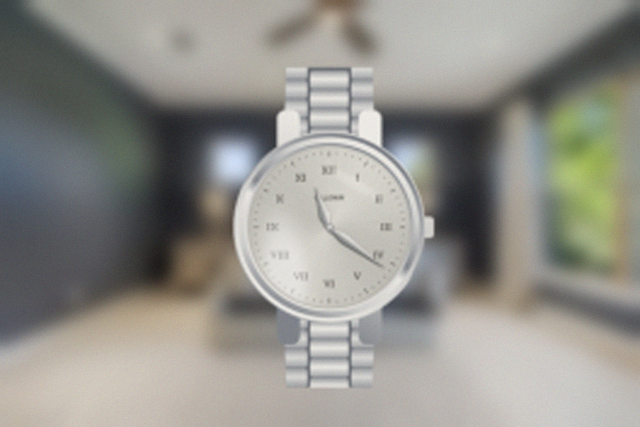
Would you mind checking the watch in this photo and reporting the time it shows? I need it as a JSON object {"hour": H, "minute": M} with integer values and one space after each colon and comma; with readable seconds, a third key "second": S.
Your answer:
{"hour": 11, "minute": 21}
